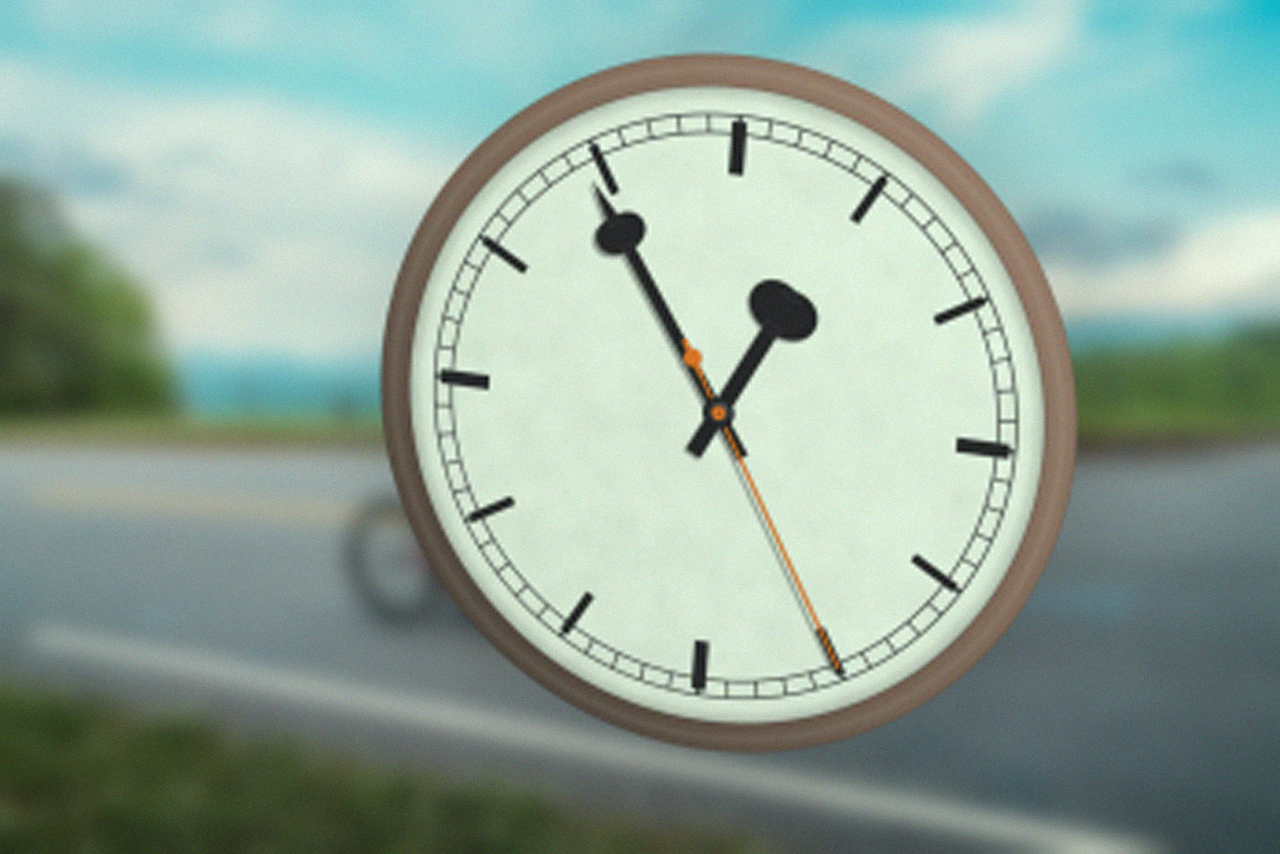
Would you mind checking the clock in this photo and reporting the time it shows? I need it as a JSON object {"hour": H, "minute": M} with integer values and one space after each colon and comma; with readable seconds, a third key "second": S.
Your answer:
{"hour": 12, "minute": 54, "second": 25}
